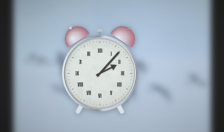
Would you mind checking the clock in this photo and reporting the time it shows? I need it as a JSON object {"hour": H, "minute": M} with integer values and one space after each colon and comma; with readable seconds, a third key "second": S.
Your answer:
{"hour": 2, "minute": 7}
